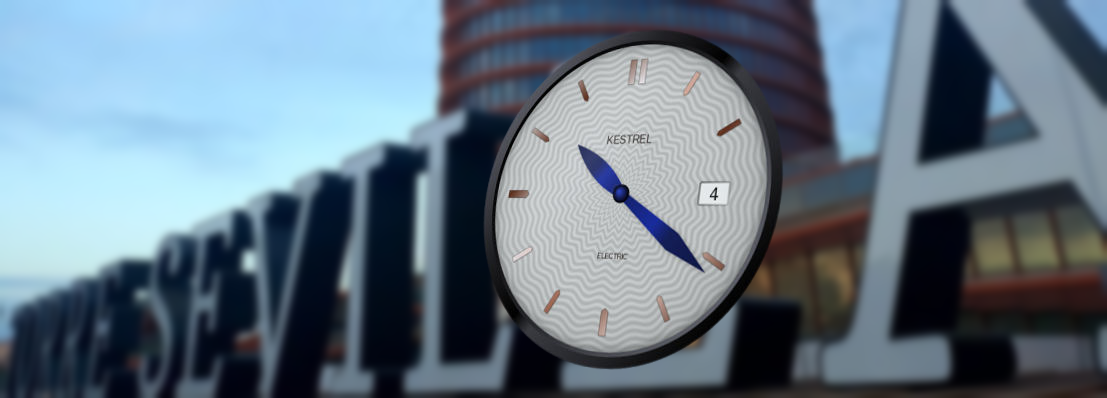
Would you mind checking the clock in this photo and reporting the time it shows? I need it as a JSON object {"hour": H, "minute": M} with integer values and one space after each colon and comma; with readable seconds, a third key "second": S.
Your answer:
{"hour": 10, "minute": 21}
